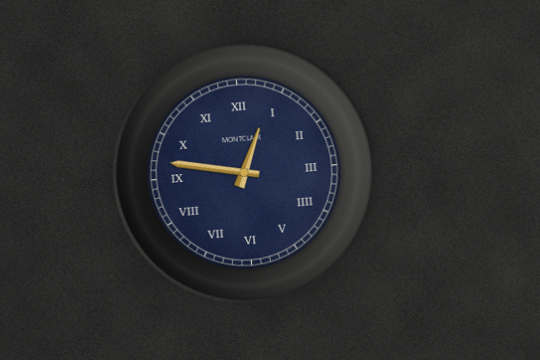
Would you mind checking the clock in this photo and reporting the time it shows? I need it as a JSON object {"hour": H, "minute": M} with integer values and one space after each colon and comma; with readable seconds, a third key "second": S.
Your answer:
{"hour": 12, "minute": 47}
